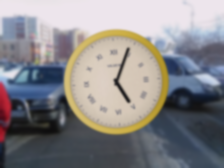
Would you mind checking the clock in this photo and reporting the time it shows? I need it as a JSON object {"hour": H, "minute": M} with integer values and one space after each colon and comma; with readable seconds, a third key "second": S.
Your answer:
{"hour": 5, "minute": 4}
